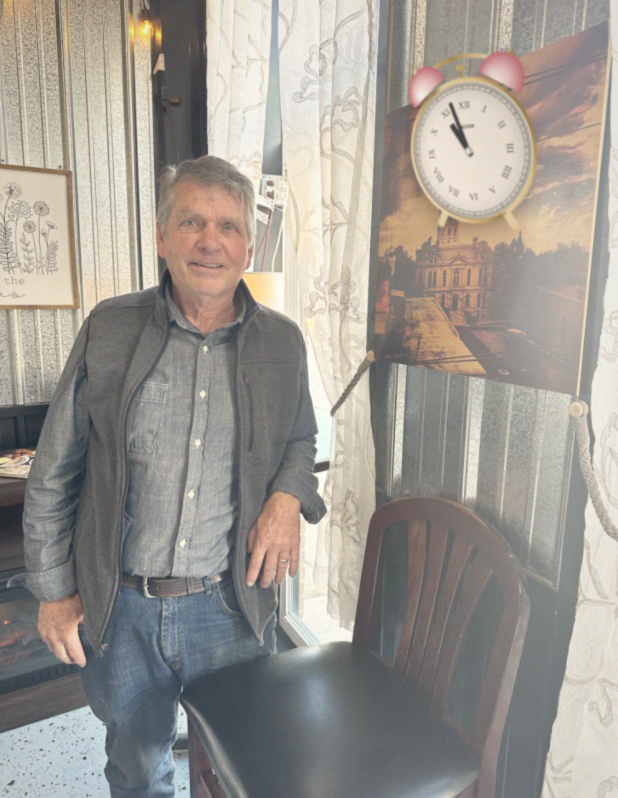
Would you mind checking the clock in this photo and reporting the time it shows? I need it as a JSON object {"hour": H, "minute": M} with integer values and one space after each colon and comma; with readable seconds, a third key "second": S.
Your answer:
{"hour": 10, "minute": 57}
